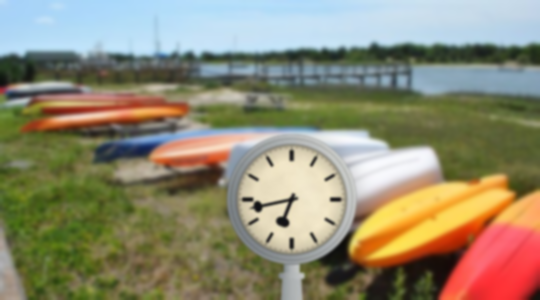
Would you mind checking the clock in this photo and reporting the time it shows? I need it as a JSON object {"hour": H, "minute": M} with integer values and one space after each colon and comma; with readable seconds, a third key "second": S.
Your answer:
{"hour": 6, "minute": 43}
